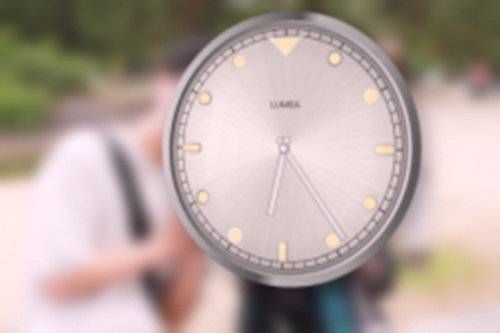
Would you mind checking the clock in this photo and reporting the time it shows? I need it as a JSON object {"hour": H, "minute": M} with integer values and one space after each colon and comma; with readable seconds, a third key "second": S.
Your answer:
{"hour": 6, "minute": 24}
